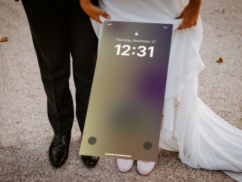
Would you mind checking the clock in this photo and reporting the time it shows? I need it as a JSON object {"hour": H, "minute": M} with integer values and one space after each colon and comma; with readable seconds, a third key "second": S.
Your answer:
{"hour": 12, "minute": 31}
